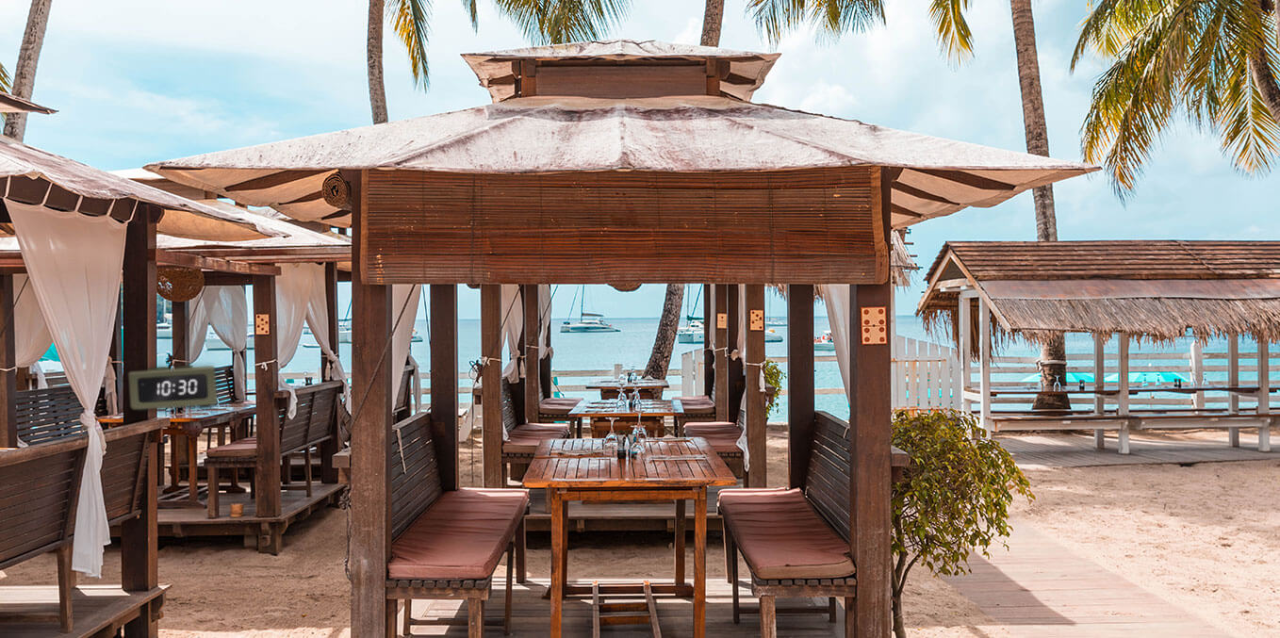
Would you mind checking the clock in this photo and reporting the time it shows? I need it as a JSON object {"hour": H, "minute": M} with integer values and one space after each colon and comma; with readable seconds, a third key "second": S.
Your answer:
{"hour": 10, "minute": 30}
